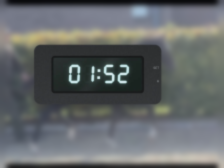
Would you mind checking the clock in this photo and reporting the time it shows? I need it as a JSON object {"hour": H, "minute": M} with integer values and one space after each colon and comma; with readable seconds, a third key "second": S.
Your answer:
{"hour": 1, "minute": 52}
